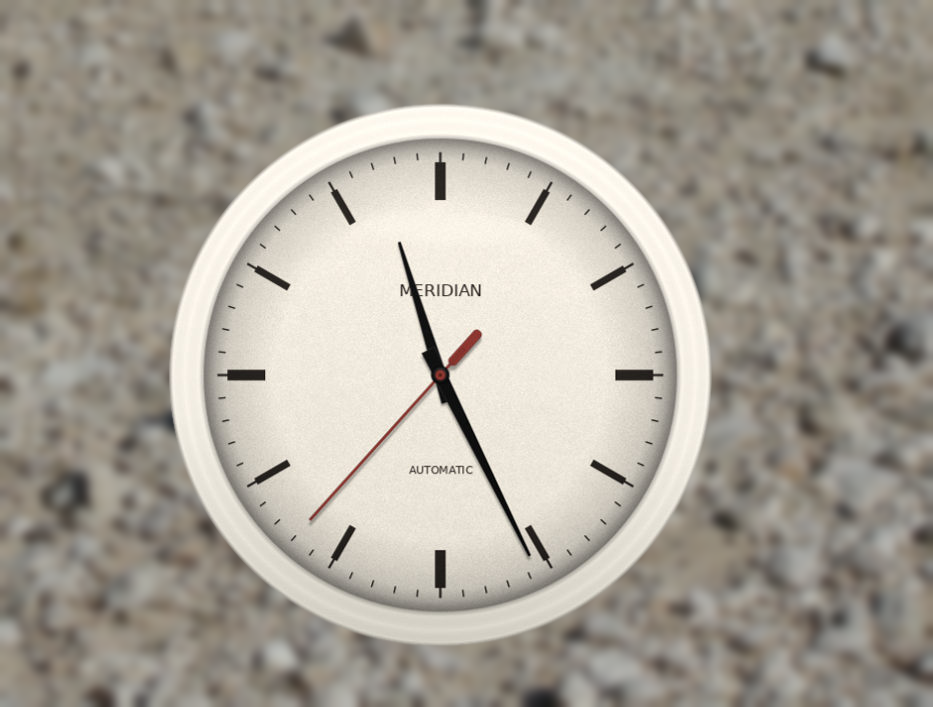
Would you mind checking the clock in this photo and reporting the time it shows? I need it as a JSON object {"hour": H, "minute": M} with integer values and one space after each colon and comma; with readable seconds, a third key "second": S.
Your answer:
{"hour": 11, "minute": 25, "second": 37}
